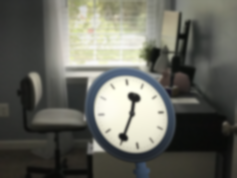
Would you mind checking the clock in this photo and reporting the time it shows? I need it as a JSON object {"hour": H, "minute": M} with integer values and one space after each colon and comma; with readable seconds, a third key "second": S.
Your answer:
{"hour": 12, "minute": 35}
